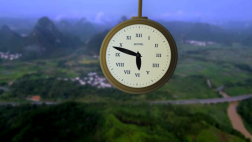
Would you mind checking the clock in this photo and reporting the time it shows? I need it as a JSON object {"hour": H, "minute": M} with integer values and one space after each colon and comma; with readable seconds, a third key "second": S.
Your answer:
{"hour": 5, "minute": 48}
